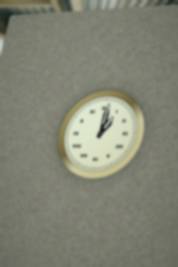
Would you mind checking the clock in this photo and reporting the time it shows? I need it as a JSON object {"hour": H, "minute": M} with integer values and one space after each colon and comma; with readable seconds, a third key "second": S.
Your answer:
{"hour": 1, "minute": 1}
